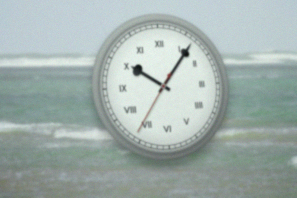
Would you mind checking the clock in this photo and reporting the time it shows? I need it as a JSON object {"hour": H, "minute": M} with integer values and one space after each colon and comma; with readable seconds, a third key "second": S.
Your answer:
{"hour": 10, "minute": 6, "second": 36}
